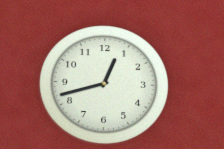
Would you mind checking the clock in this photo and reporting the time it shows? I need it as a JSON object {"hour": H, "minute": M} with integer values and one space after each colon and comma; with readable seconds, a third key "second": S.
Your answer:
{"hour": 12, "minute": 42}
